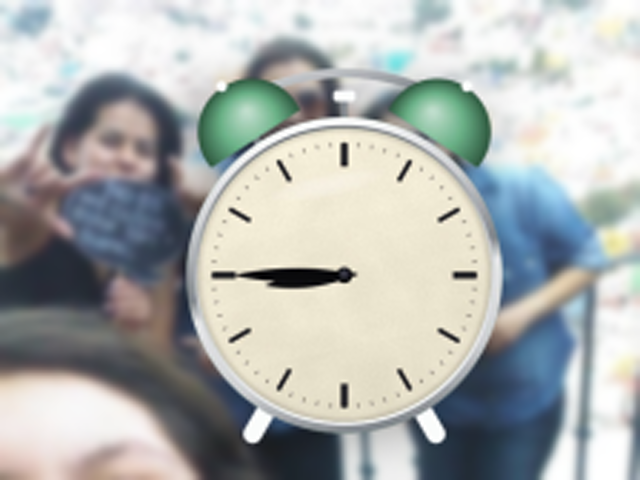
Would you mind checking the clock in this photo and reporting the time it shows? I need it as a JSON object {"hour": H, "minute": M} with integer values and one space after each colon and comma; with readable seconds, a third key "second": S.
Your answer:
{"hour": 8, "minute": 45}
